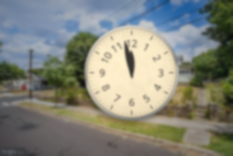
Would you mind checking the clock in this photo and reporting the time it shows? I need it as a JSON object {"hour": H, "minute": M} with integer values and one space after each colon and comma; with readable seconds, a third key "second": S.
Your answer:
{"hour": 11, "minute": 58}
